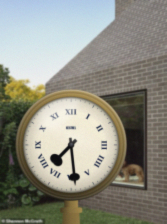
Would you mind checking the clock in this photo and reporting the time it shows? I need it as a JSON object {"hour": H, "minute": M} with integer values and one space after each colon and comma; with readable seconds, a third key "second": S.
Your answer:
{"hour": 7, "minute": 29}
